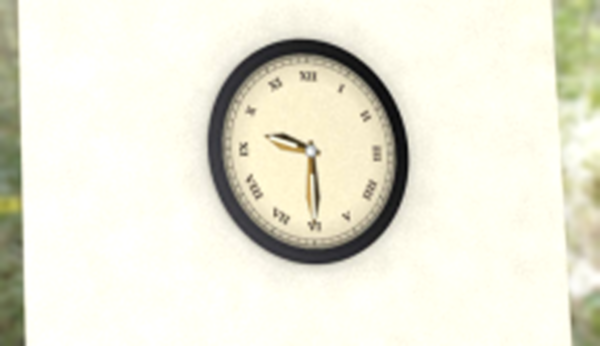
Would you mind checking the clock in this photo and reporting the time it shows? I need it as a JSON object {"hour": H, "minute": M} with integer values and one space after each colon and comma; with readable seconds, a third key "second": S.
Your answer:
{"hour": 9, "minute": 30}
